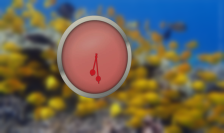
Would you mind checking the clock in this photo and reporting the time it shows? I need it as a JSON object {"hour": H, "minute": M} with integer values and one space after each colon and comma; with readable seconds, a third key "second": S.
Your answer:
{"hour": 6, "minute": 29}
